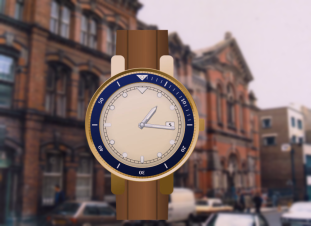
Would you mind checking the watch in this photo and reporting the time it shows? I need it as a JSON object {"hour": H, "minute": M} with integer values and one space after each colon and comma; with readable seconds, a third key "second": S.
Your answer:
{"hour": 1, "minute": 16}
